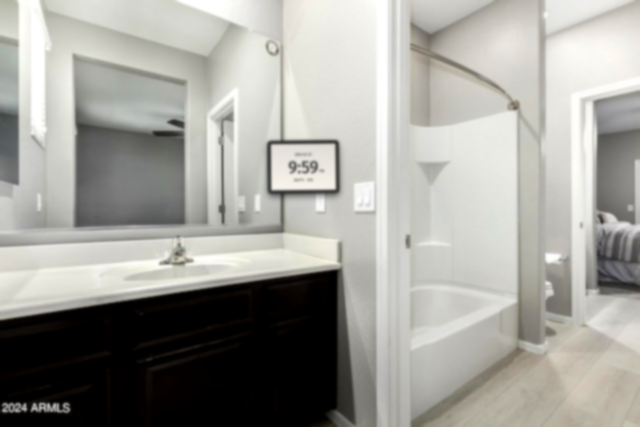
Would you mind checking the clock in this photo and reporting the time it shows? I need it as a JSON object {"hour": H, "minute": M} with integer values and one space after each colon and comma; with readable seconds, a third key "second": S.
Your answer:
{"hour": 9, "minute": 59}
